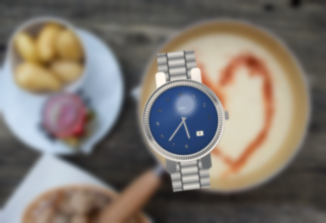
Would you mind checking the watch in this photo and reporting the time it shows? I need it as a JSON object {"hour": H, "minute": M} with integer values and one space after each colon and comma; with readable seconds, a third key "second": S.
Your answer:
{"hour": 5, "minute": 37}
